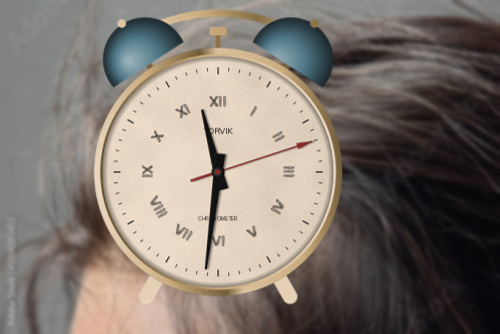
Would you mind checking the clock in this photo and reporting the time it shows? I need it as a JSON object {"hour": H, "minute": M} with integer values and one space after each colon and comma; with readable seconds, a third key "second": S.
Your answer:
{"hour": 11, "minute": 31, "second": 12}
